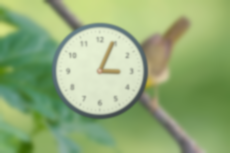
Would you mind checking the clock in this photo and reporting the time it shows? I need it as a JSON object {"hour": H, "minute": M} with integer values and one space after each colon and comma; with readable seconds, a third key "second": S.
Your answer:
{"hour": 3, "minute": 4}
